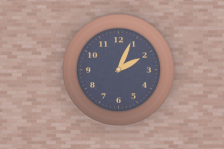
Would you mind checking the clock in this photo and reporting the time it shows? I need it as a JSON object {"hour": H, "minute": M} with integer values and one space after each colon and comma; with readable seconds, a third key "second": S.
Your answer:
{"hour": 2, "minute": 4}
